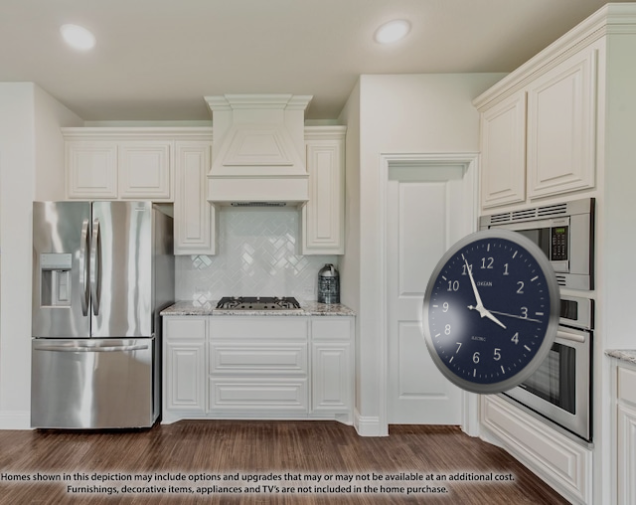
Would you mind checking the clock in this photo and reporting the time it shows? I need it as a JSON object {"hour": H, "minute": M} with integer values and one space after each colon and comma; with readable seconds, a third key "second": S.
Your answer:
{"hour": 3, "minute": 55, "second": 16}
